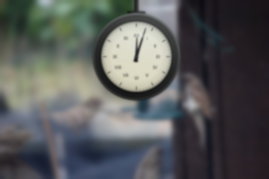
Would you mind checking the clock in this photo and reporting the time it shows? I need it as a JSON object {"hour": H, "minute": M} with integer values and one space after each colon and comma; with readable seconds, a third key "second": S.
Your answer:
{"hour": 12, "minute": 3}
